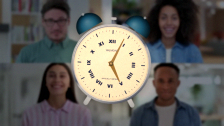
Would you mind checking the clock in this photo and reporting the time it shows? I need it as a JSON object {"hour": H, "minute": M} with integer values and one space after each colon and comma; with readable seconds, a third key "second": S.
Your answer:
{"hour": 5, "minute": 4}
